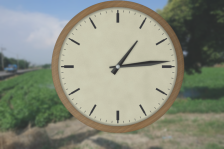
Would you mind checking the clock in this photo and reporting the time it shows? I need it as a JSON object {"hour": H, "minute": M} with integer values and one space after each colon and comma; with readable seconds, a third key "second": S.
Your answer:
{"hour": 1, "minute": 14}
